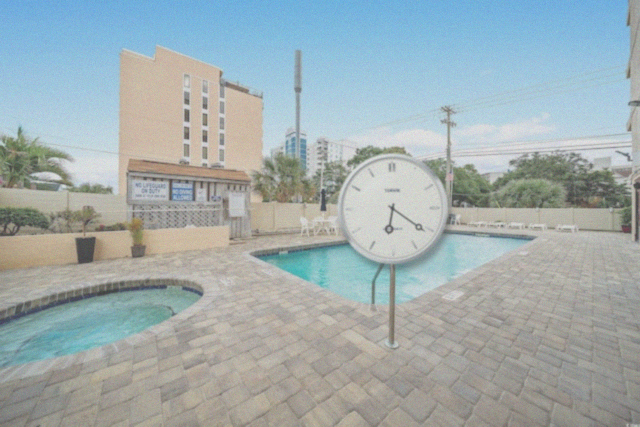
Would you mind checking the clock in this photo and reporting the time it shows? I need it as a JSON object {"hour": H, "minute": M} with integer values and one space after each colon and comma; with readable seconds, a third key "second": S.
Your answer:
{"hour": 6, "minute": 21}
